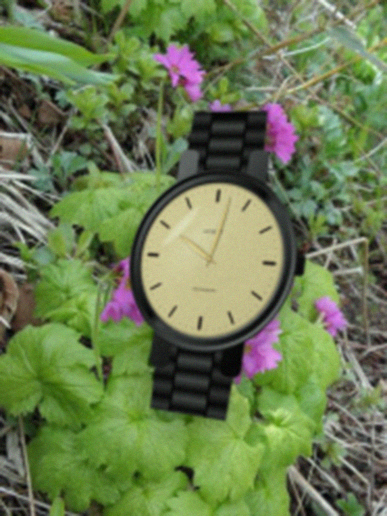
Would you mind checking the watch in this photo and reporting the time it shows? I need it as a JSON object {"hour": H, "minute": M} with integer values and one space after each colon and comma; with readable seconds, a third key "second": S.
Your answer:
{"hour": 10, "minute": 2}
